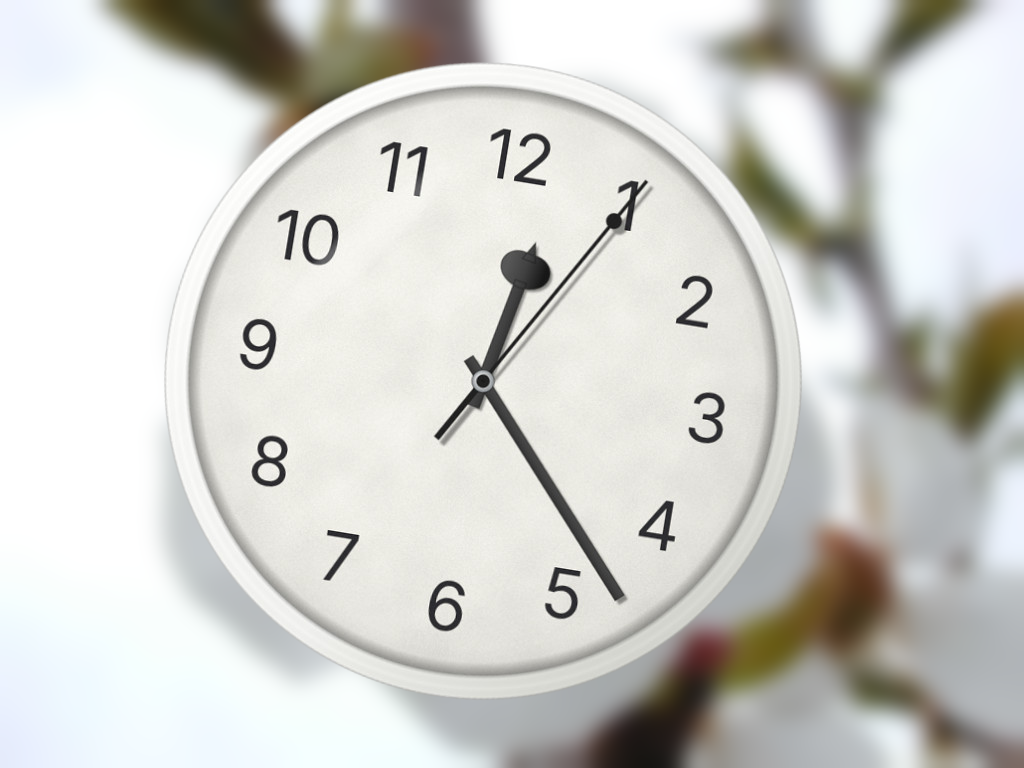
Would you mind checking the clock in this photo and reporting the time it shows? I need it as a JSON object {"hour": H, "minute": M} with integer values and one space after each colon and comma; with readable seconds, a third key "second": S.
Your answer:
{"hour": 12, "minute": 23, "second": 5}
